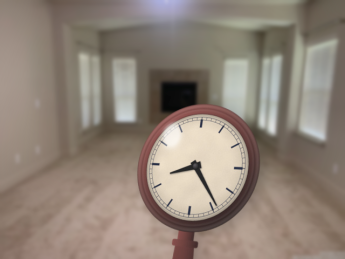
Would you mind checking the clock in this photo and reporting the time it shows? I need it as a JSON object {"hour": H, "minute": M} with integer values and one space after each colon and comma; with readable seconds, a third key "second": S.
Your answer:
{"hour": 8, "minute": 24}
